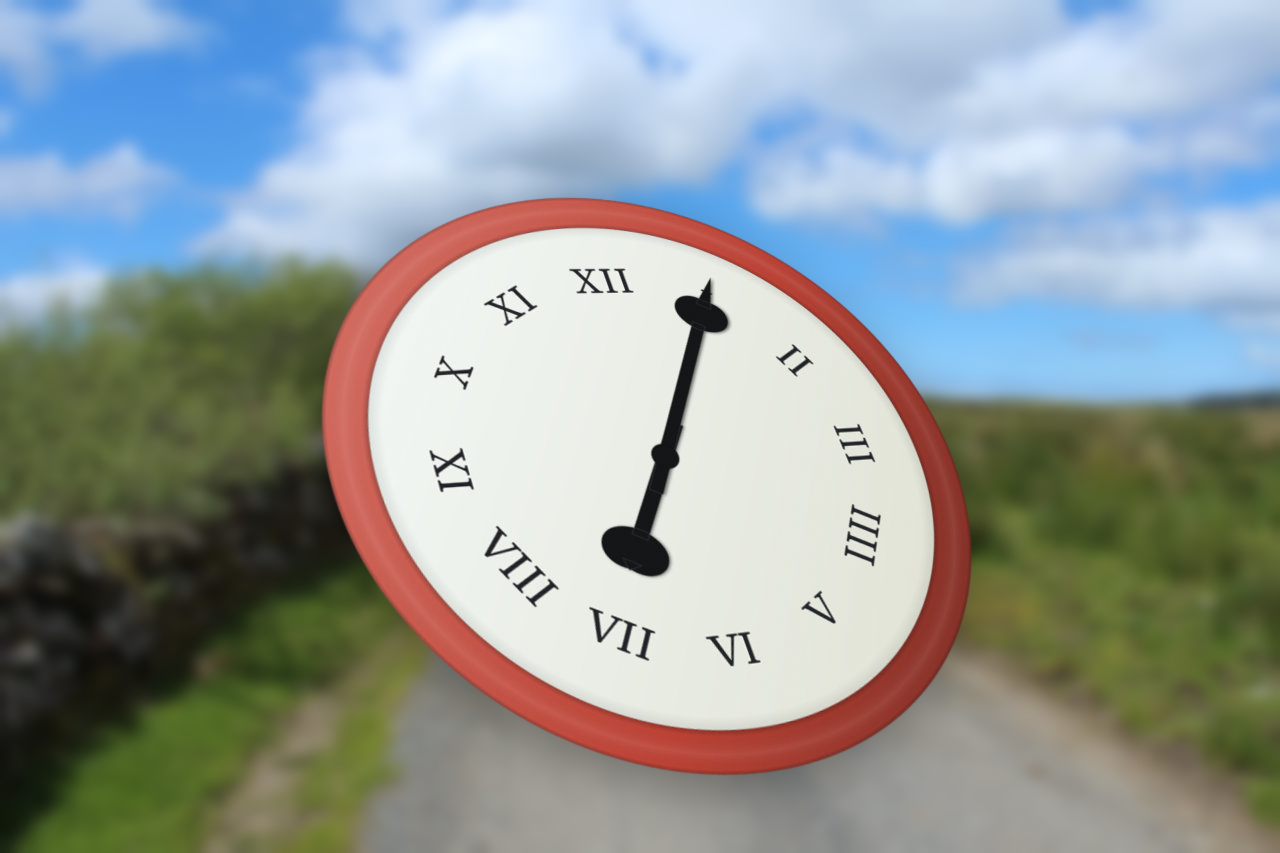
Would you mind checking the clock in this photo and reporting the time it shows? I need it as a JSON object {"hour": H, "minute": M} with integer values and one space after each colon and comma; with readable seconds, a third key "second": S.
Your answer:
{"hour": 7, "minute": 5}
